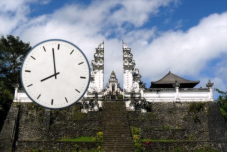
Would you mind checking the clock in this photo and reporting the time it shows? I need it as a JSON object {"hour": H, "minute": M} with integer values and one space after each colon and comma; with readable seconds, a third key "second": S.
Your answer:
{"hour": 7, "minute": 58}
